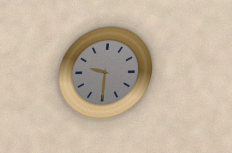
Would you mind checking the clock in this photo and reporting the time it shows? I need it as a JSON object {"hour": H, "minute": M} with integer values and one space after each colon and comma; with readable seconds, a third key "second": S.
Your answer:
{"hour": 9, "minute": 30}
